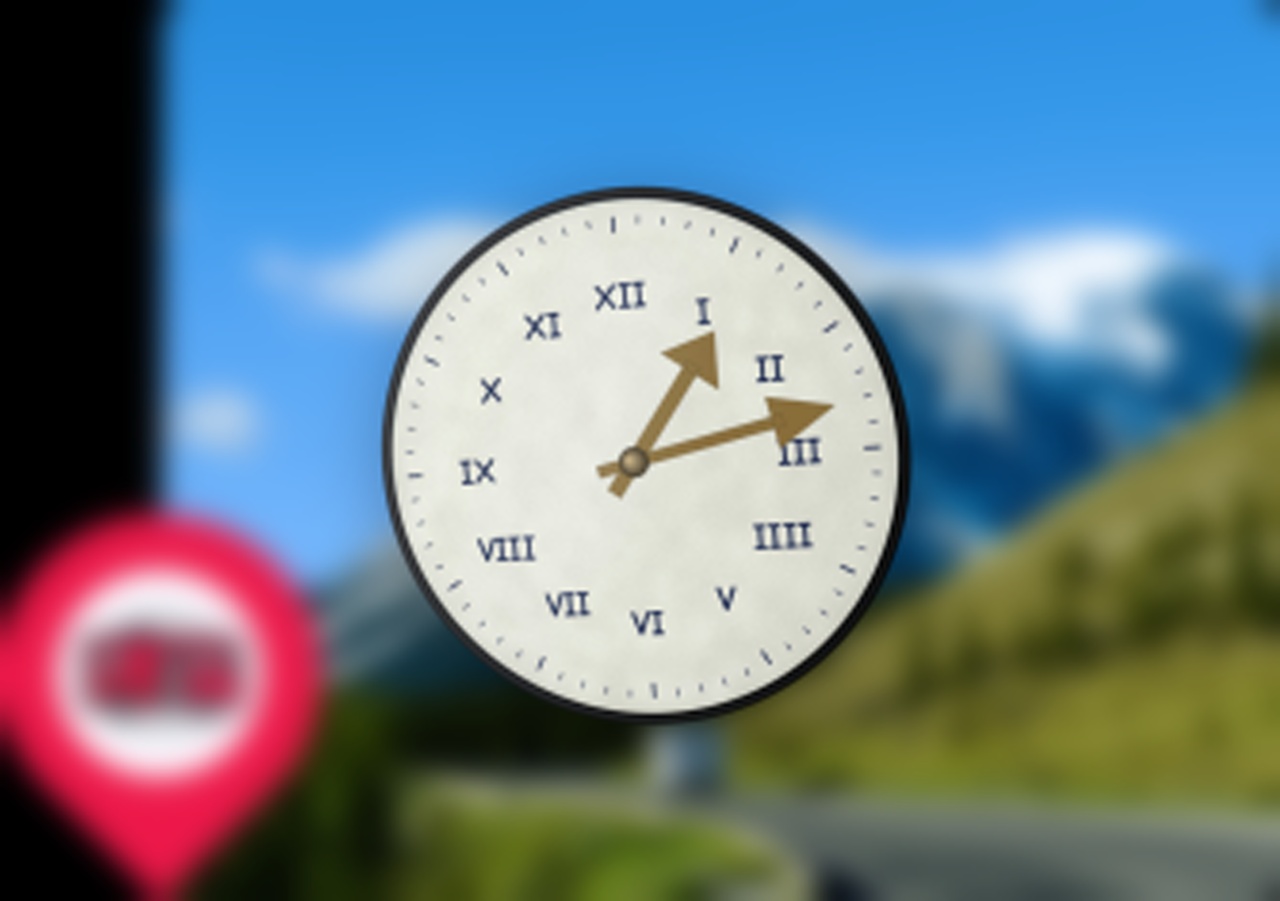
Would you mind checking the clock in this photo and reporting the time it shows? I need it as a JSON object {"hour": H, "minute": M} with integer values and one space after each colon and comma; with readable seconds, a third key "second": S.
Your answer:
{"hour": 1, "minute": 13}
